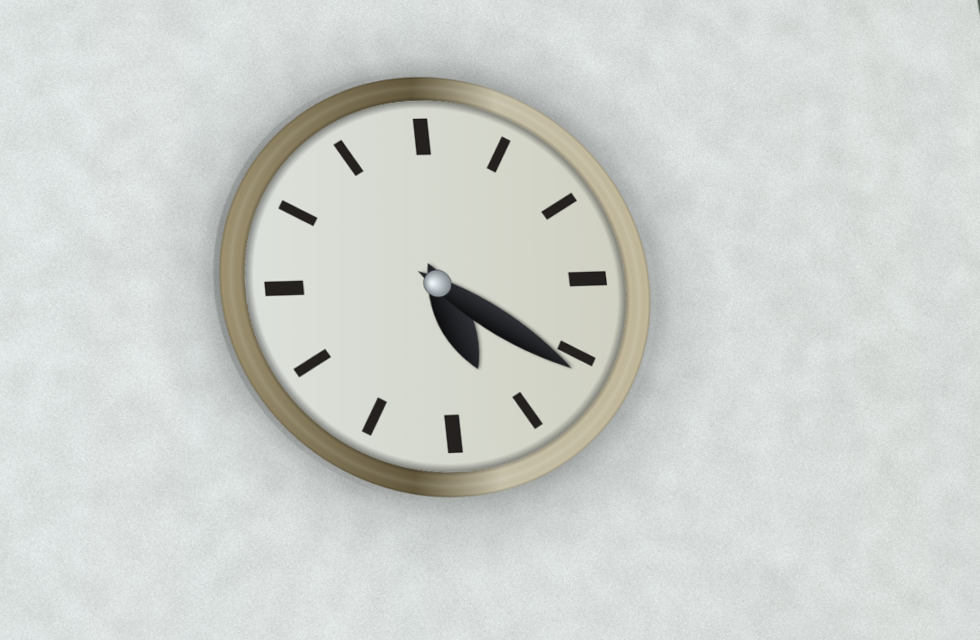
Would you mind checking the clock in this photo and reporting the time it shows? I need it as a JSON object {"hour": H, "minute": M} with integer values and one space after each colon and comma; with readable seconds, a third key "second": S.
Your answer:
{"hour": 5, "minute": 21}
